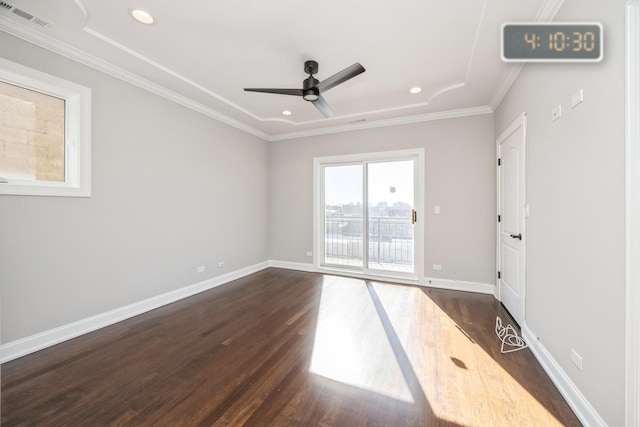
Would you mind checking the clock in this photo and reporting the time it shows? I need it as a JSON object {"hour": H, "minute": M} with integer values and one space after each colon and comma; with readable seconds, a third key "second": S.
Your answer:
{"hour": 4, "minute": 10, "second": 30}
